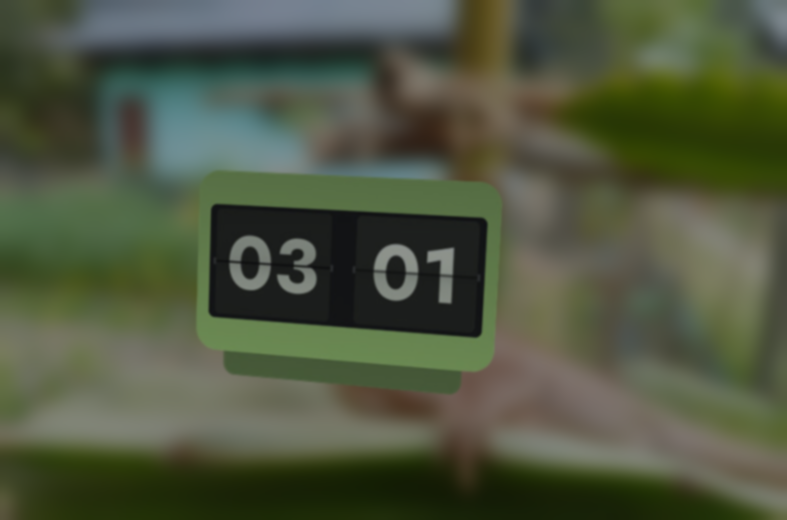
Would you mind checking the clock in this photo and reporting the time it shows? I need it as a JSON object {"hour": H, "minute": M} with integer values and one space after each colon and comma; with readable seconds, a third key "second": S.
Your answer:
{"hour": 3, "minute": 1}
